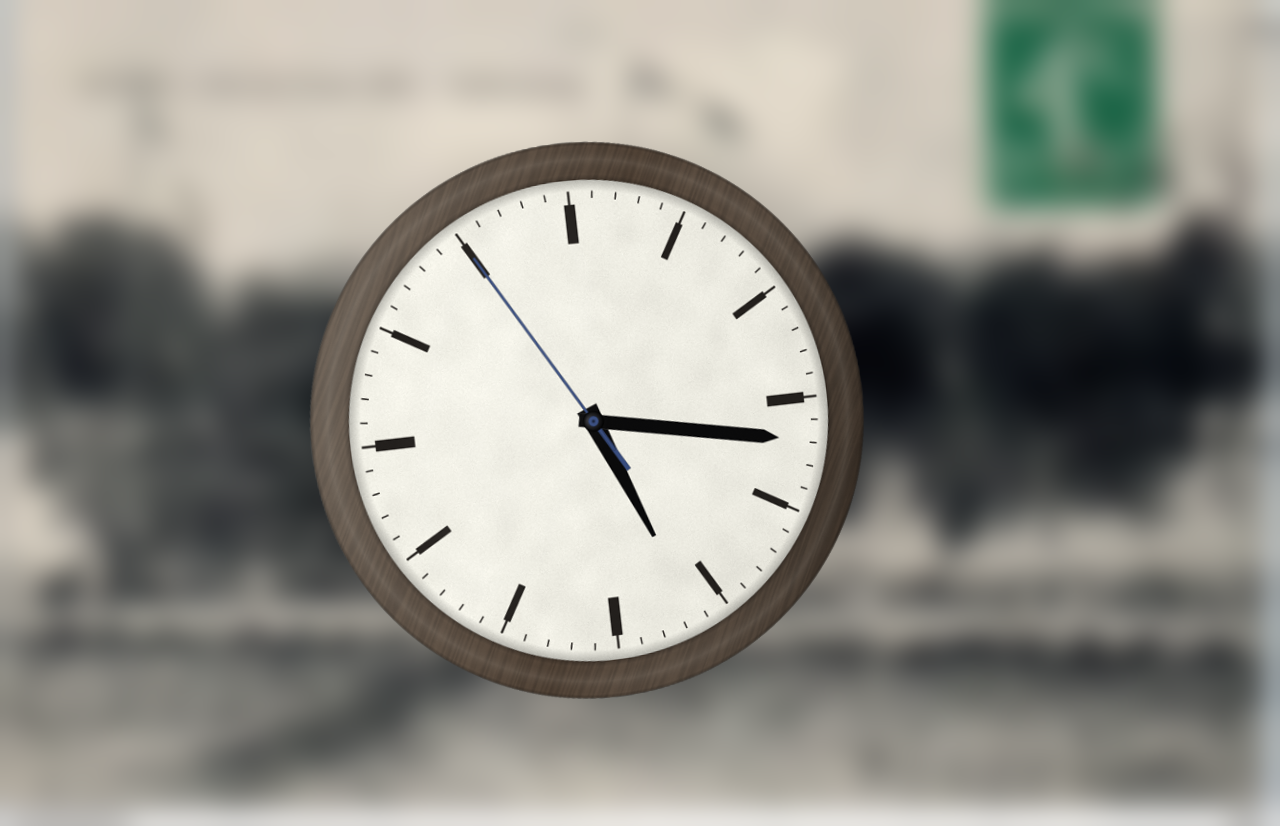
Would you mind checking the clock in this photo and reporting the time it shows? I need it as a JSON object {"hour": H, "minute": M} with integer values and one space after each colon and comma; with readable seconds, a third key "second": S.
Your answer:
{"hour": 5, "minute": 16, "second": 55}
